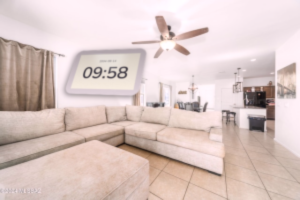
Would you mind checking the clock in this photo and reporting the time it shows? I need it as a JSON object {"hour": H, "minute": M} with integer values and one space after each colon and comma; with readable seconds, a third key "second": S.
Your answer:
{"hour": 9, "minute": 58}
